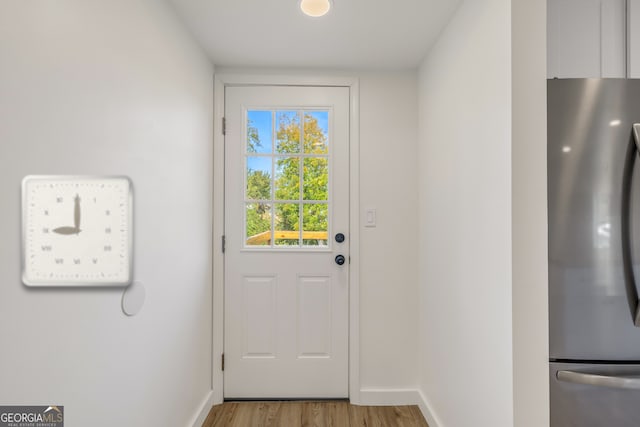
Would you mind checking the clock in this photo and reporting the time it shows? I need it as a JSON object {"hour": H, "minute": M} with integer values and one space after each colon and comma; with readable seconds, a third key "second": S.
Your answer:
{"hour": 9, "minute": 0}
